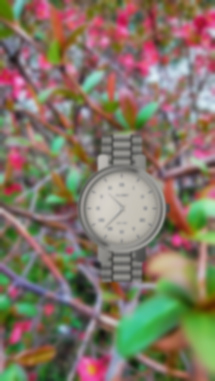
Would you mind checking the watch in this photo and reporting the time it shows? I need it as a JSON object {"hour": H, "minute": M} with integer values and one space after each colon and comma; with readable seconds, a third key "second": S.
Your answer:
{"hour": 10, "minute": 37}
